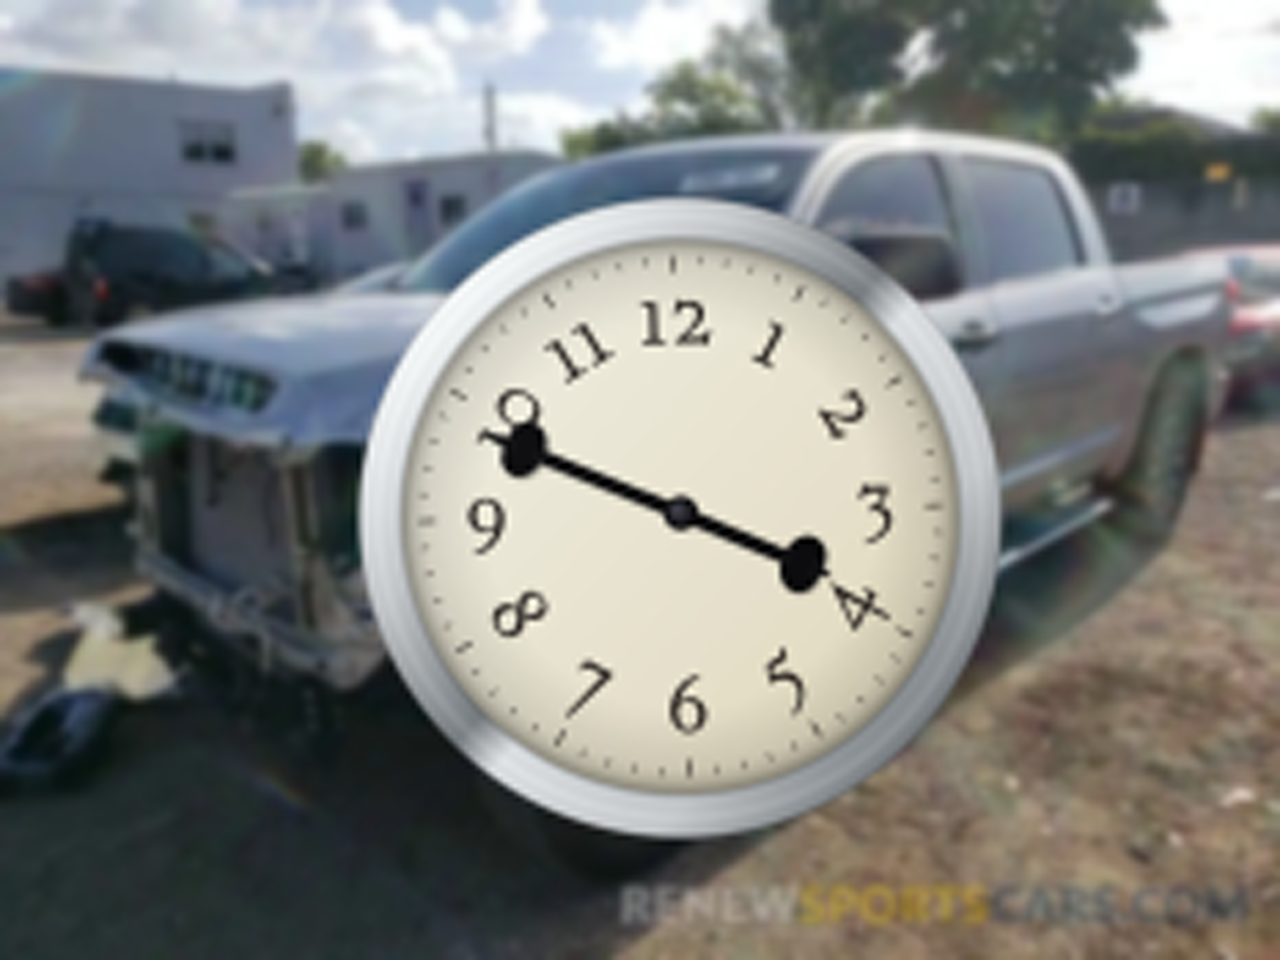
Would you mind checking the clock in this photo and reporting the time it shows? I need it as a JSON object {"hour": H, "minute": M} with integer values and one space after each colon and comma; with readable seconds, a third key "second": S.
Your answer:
{"hour": 3, "minute": 49}
